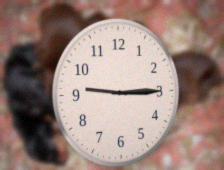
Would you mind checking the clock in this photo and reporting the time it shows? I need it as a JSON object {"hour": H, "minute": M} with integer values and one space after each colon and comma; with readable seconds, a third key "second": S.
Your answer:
{"hour": 9, "minute": 15}
